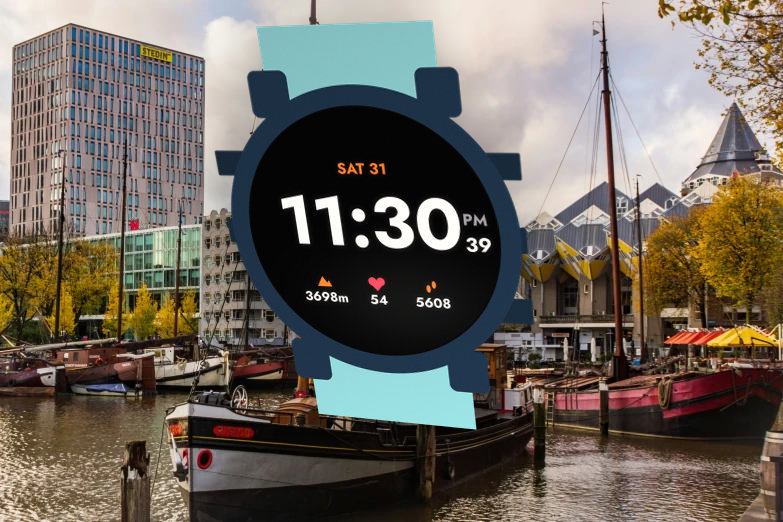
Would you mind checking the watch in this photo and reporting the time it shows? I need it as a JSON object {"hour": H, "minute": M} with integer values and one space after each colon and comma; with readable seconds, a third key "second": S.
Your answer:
{"hour": 11, "minute": 30, "second": 39}
